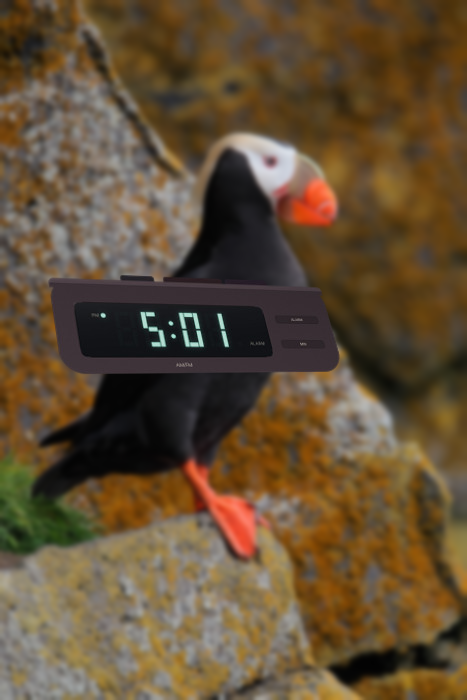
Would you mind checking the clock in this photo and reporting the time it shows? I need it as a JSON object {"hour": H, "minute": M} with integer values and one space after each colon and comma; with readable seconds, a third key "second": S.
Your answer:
{"hour": 5, "minute": 1}
